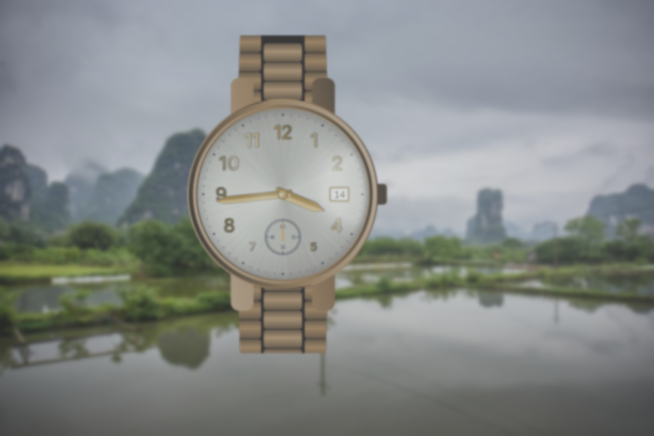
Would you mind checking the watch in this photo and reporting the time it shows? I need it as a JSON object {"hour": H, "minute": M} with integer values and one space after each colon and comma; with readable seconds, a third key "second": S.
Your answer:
{"hour": 3, "minute": 44}
